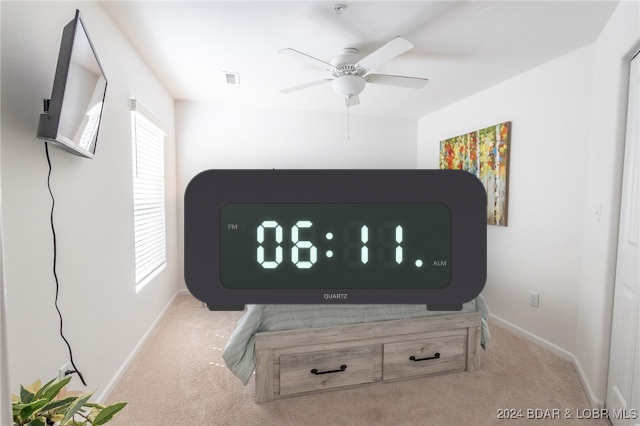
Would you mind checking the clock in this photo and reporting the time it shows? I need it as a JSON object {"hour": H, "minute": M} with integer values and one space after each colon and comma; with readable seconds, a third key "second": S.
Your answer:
{"hour": 6, "minute": 11}
